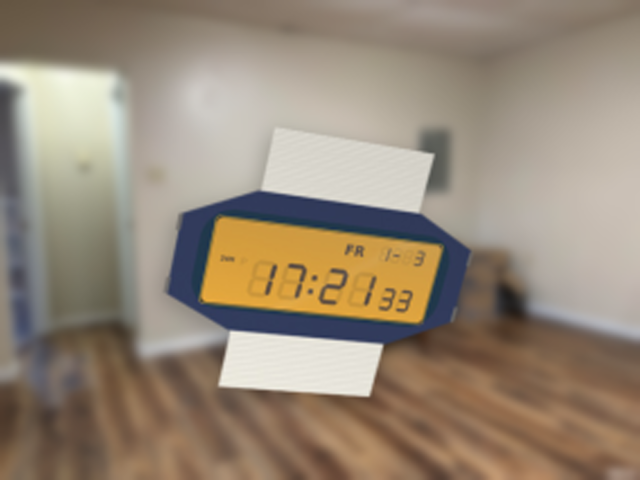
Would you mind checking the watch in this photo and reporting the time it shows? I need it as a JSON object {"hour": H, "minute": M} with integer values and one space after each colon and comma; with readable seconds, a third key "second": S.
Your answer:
{"hour": 17, "minute": 21, "second": 33}
